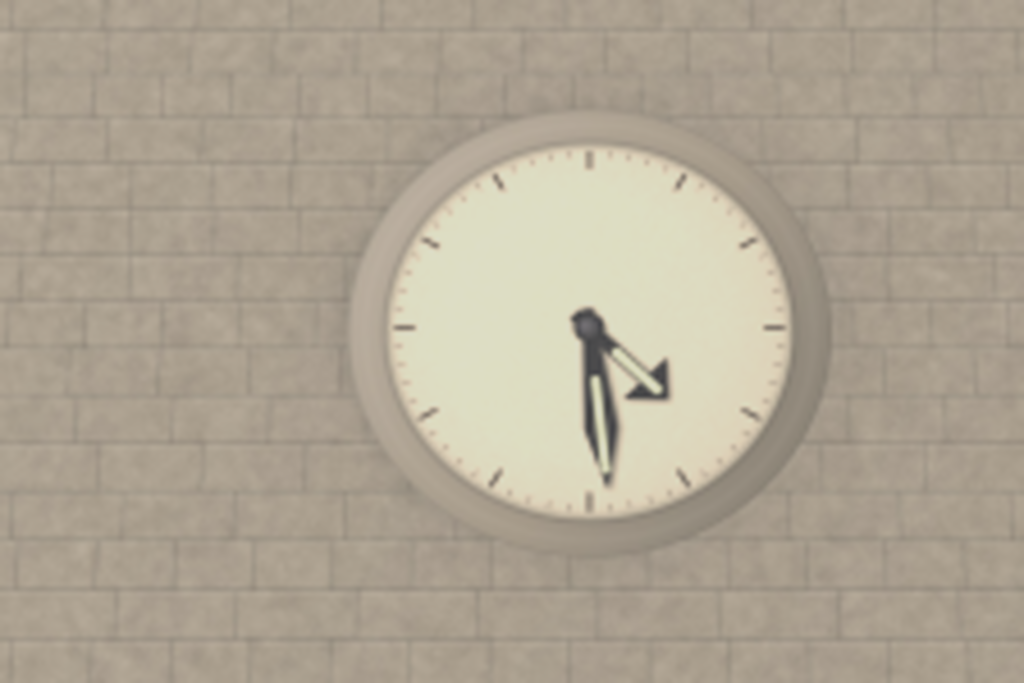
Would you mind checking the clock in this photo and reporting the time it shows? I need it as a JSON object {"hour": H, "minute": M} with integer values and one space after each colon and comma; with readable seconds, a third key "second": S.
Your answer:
{"hour": 4, "minute": 29}
